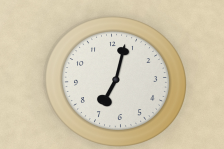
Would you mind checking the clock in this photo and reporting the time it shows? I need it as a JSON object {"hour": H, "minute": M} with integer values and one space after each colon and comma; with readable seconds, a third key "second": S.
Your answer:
{"hour": 7, "minute": 3}
